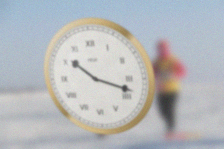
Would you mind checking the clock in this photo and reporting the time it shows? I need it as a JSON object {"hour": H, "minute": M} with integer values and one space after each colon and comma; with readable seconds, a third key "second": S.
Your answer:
{"hour": 10, "minute": 18}
